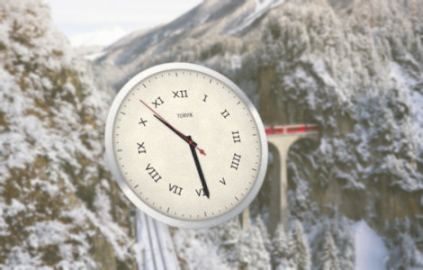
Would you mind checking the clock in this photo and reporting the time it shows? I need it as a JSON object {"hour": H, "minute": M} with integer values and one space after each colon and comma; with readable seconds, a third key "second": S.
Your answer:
{"hour": 10, "minute": 28, "second": 53}
